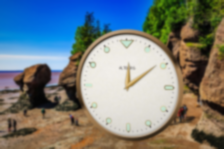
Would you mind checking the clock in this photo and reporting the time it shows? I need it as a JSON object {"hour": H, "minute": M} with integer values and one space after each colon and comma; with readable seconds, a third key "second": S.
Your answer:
{"hour": 12, "minute": 9}
